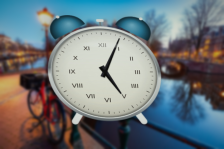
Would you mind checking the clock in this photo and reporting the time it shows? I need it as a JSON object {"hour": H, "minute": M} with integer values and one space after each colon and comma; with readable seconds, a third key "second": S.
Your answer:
{"hour": 5, "minute": 4}
